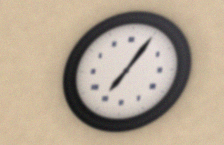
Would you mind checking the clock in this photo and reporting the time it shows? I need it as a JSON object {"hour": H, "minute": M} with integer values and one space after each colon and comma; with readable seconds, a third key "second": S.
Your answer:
{"hour": 7, "minute": 5}
